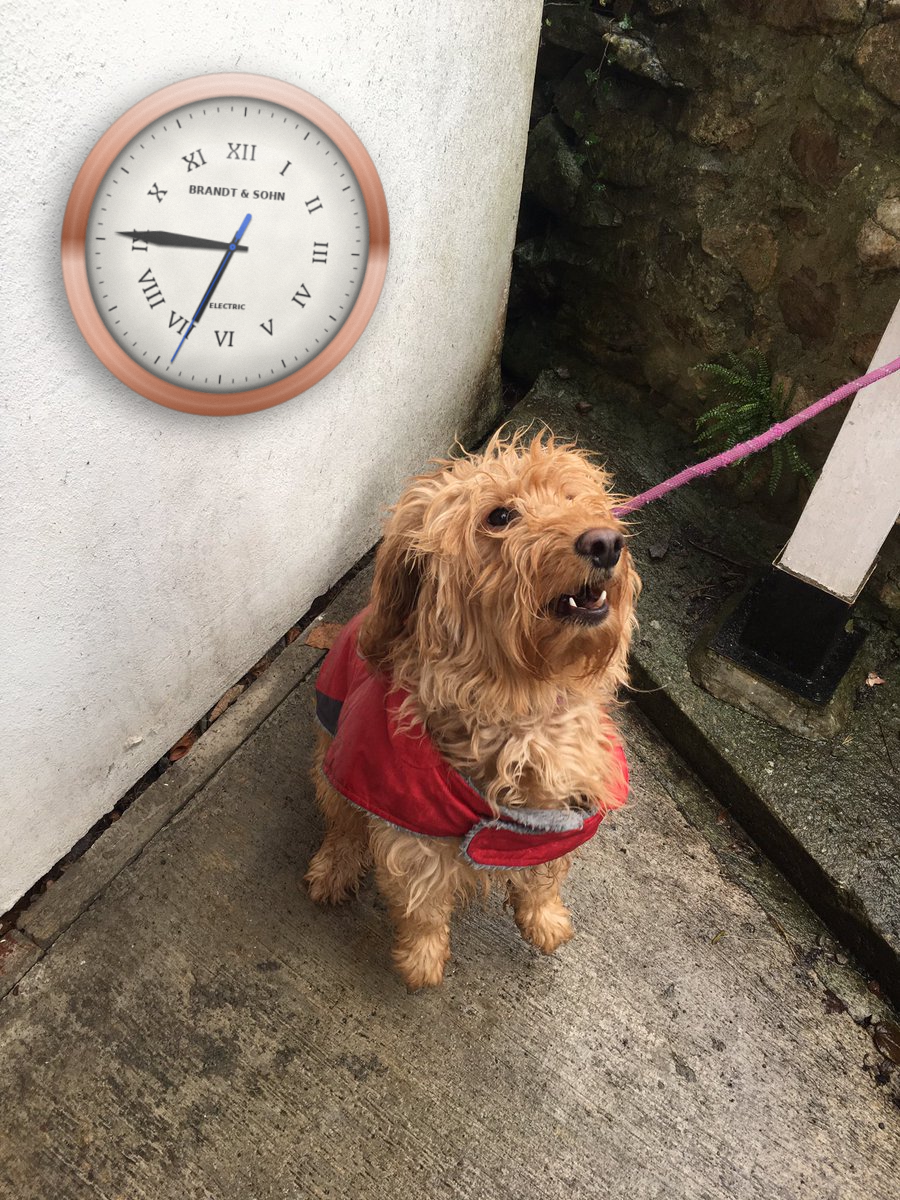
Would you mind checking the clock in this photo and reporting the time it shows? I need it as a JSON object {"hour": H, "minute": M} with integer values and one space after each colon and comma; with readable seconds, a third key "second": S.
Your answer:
{"hour": 6, "minute": 45, "second": 34}
